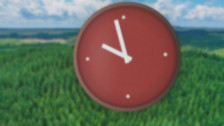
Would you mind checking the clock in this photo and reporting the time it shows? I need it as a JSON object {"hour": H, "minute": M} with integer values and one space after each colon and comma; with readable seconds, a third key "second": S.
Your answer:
{"hour": 9, "minute": 58}
